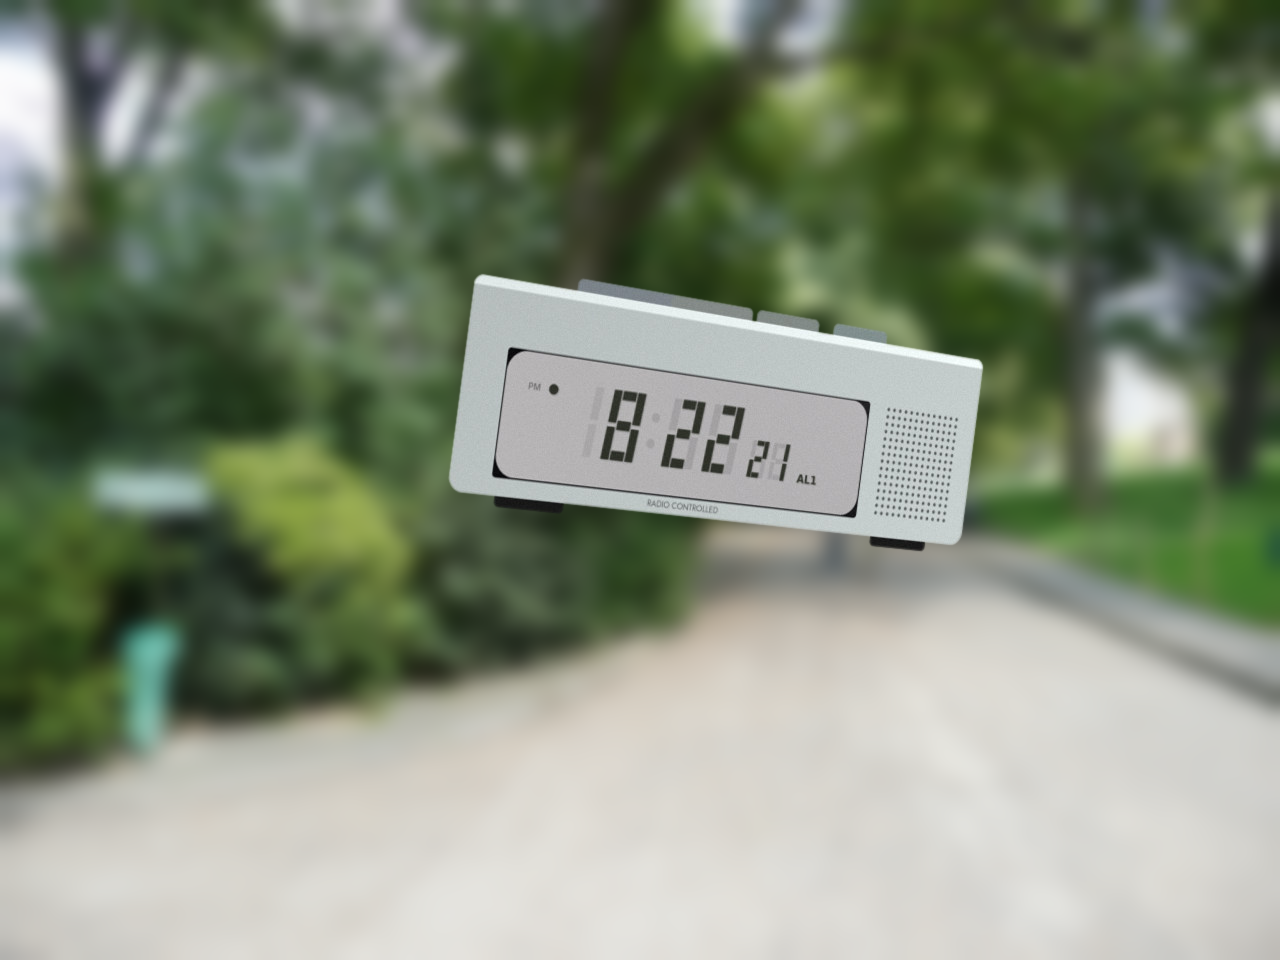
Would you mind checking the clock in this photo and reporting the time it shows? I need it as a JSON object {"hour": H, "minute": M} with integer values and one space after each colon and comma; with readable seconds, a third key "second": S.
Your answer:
{"hour": 8, "minute": 22, "second": 21}
